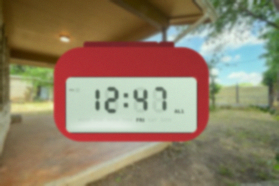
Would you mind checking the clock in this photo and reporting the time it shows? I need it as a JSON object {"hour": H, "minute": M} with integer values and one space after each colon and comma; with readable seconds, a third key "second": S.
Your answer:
{"hour": 12, "minute": 47}
